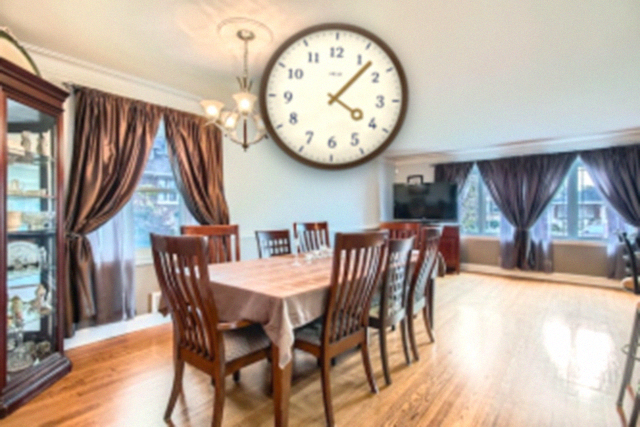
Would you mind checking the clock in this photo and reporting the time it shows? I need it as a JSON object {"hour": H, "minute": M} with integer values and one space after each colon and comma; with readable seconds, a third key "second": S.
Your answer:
{"hour": 4, "minute": 7}
